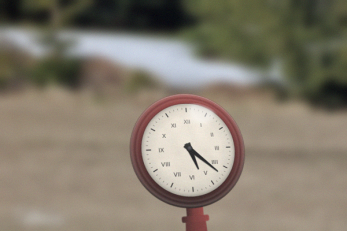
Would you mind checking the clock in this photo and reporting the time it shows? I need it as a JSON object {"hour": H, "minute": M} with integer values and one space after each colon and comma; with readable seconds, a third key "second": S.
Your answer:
{"hour": 5, "minute": 22}
